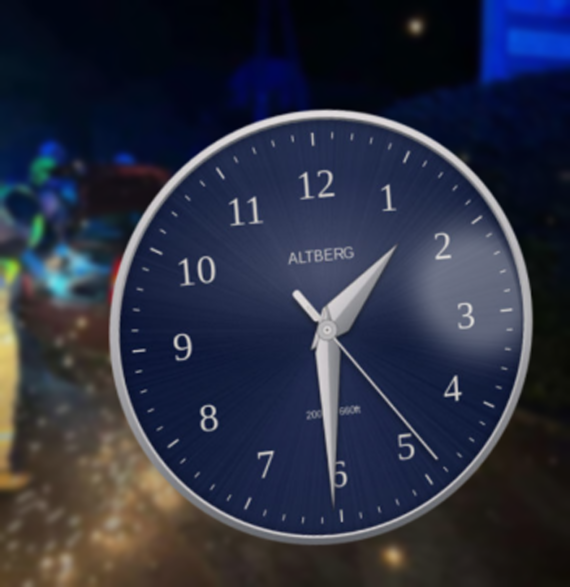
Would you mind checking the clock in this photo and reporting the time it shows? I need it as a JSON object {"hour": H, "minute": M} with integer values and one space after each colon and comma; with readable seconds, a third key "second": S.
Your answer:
{"hour": 1, "minute": 30, "second": 24}
